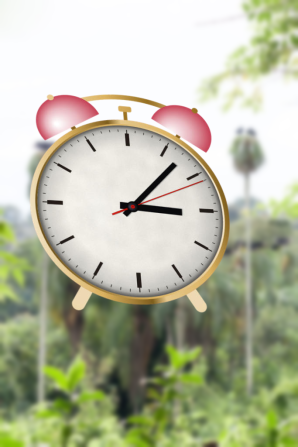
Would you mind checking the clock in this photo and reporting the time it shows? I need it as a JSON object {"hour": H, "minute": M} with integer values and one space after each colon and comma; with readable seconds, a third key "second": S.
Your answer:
{"hour": 3, "minute": 7, "second": 11}
